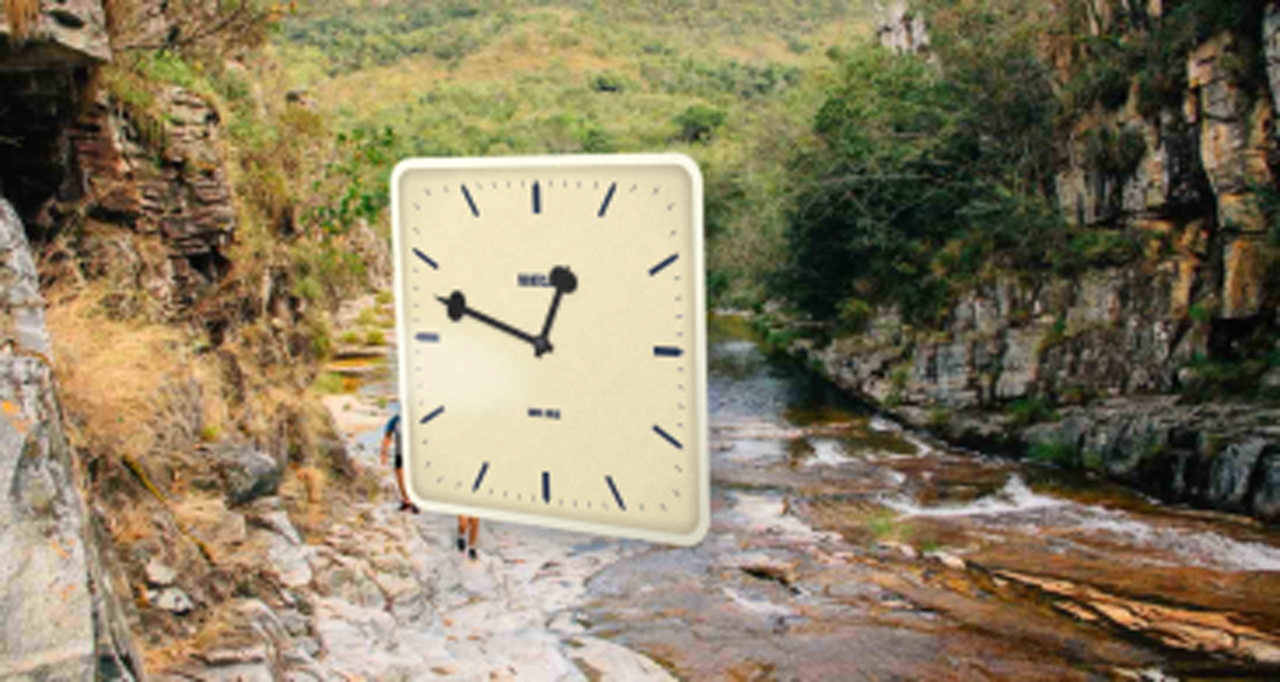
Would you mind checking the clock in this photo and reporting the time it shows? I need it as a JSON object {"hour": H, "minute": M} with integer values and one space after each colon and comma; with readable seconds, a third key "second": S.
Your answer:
{"hour": 12, "minute": 48}
